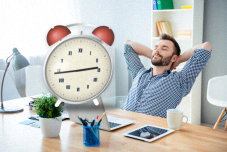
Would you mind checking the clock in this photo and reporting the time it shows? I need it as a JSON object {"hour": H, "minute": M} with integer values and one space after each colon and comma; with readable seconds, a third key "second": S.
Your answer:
{"hour": 2, "minute": 44}
